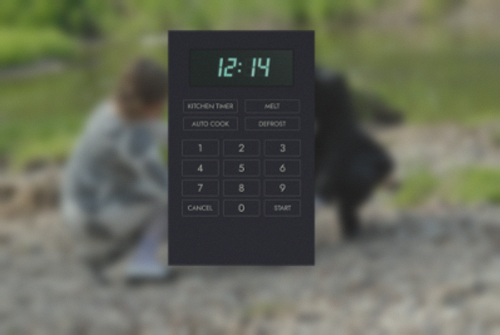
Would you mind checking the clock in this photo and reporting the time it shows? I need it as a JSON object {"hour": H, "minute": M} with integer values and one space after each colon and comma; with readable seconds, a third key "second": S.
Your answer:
{"hour": 12, "minute": 14}
